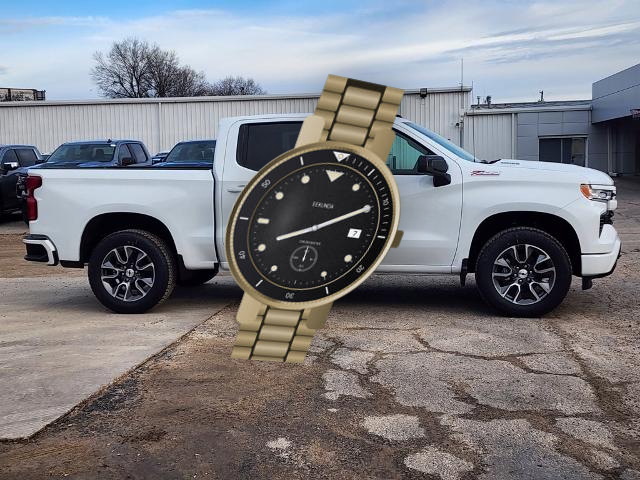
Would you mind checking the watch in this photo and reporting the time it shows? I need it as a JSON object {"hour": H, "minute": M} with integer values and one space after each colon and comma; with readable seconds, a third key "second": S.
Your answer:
{"hour": 8, "minute": 10}
